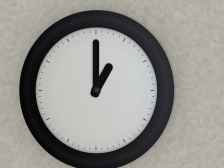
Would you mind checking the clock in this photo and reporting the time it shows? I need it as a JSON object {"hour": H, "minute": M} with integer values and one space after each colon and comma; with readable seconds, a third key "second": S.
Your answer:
{"hour": 1, "minute": 0}
